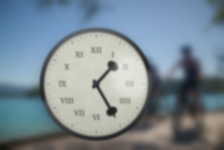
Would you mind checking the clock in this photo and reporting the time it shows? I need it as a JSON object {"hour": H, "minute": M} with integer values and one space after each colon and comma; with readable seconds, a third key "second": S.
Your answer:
{"hour": 1, "minute": 25}
